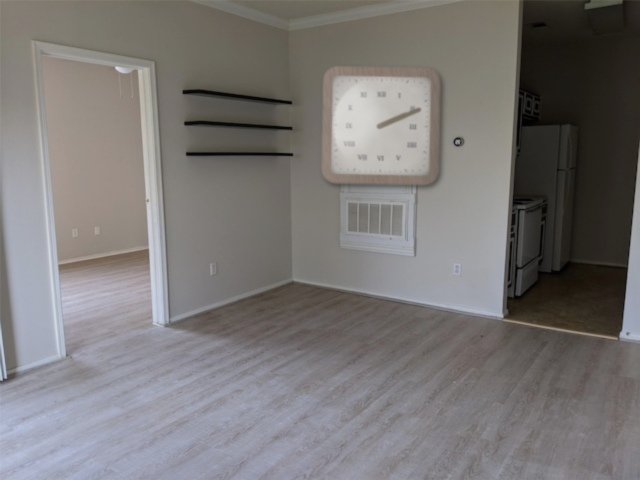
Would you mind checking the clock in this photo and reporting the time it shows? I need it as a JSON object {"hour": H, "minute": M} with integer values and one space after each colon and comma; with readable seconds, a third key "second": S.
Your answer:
{"hour": 2, "minute": 11}
